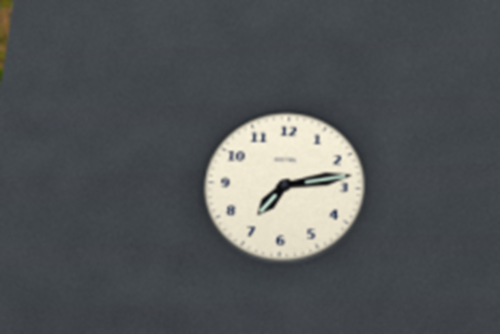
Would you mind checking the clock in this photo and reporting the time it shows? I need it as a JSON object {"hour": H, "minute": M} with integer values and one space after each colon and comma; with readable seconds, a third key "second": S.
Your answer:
{"hour": 7, "minute": 13}
